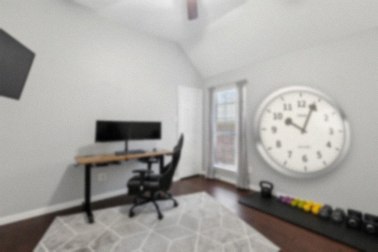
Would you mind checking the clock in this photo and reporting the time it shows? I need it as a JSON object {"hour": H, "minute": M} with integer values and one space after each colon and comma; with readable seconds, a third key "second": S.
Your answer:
{"hour": 10, "minute": 4}
